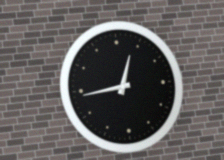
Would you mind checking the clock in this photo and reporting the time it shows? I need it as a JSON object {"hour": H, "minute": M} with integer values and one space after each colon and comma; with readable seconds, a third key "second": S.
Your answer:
{"hour": 12, "minute": 44}
